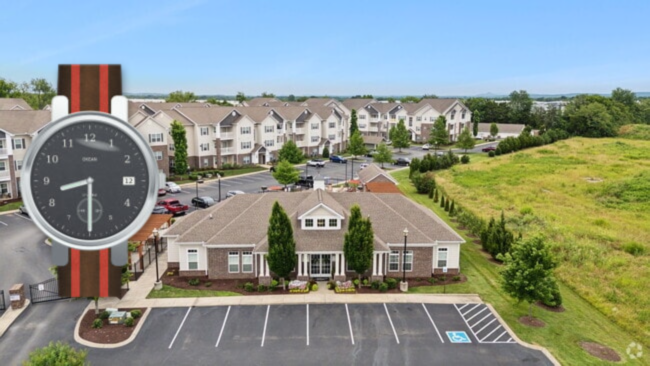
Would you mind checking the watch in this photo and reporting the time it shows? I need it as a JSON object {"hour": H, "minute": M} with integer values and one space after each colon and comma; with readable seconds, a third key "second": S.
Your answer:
{"hour": 8, "minute": 30}
